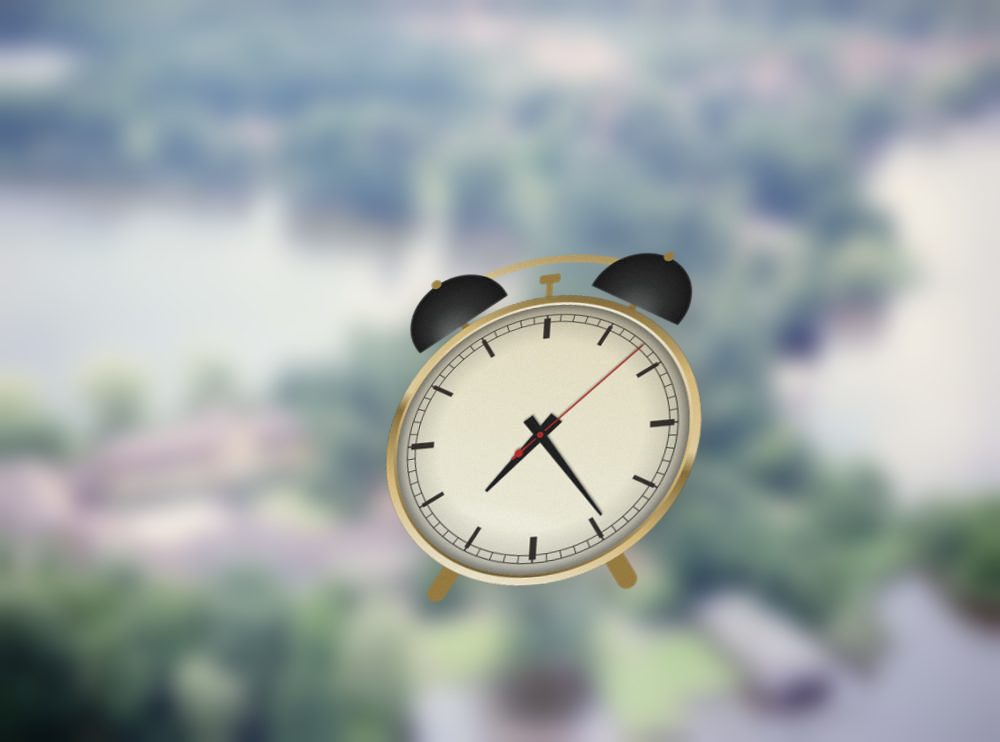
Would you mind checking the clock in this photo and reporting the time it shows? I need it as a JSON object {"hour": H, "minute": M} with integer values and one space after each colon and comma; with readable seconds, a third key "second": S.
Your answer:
{"hour": 7, "minute": 24, "second": 8}
